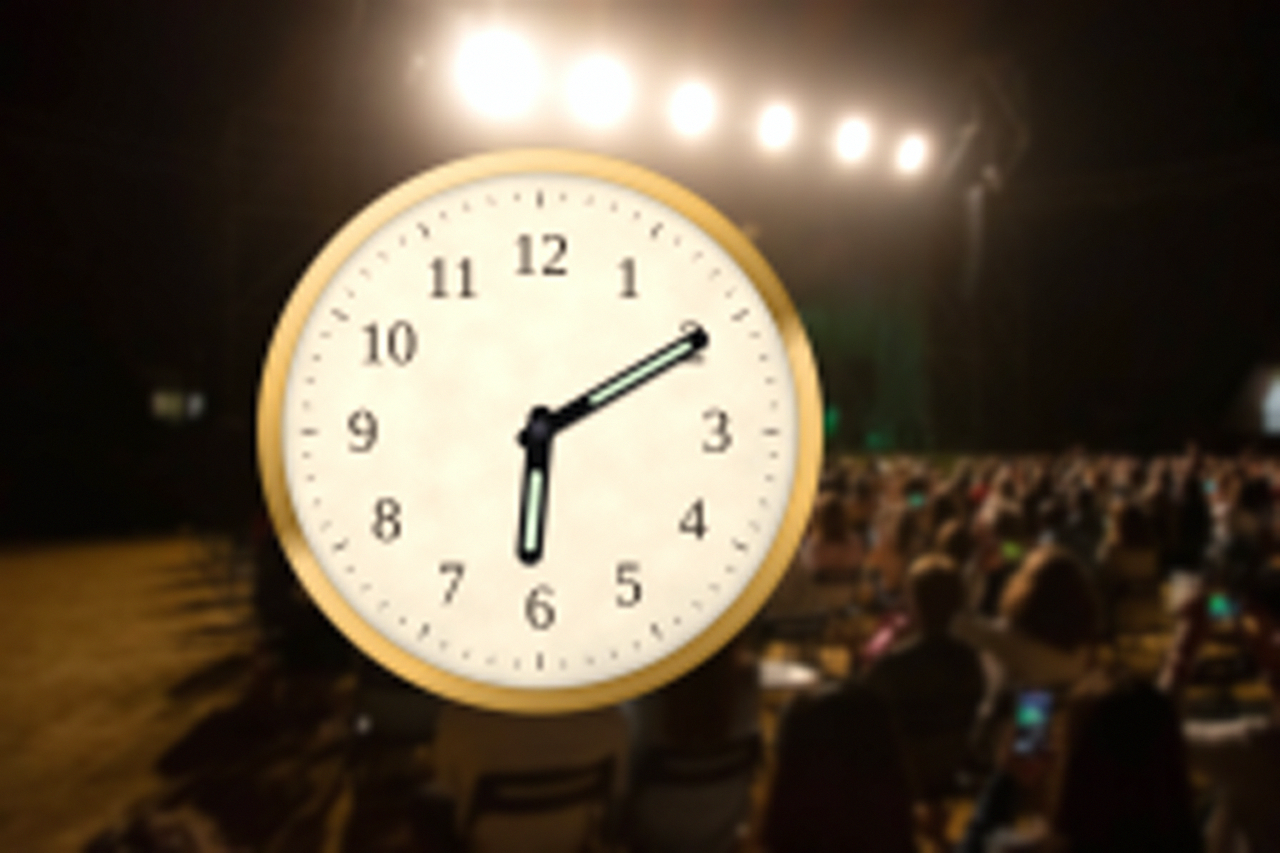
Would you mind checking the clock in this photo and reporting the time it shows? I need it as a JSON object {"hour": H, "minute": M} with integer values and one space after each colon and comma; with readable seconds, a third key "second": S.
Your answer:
{"hour": 6, "minute": 10}
